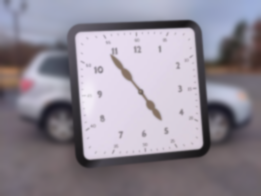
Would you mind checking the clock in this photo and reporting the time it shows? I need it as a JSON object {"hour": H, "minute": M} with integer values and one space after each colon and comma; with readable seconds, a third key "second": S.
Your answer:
{"hour": 4, "minute": 54}
